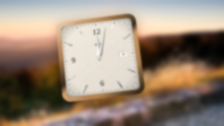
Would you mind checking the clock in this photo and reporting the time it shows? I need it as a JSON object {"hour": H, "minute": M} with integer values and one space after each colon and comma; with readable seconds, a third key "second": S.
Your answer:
{"hour": 12, "minute": 3}
